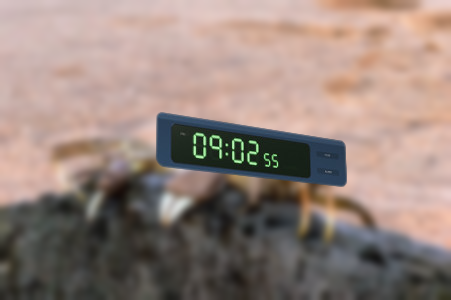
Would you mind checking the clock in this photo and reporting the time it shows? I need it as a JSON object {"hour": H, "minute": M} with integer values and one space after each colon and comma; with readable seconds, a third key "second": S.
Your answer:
{"hour": 9, "minute": 2, "second": 55}
